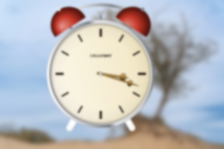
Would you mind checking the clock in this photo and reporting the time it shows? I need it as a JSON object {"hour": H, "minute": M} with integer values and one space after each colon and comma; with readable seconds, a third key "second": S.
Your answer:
{"hour": 3, "minute": 18}
